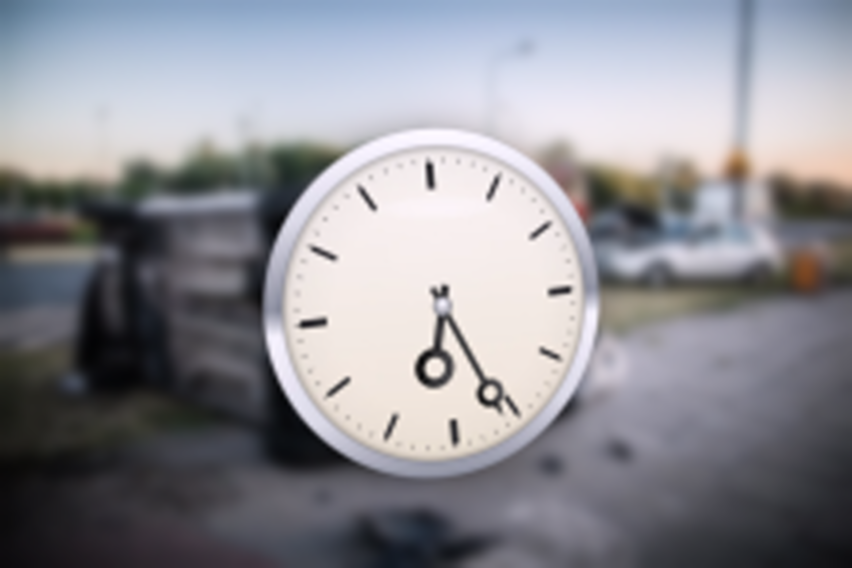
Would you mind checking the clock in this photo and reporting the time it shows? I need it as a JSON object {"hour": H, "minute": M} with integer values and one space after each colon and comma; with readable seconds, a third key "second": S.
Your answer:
{"hour": 6, "minute": 26}
